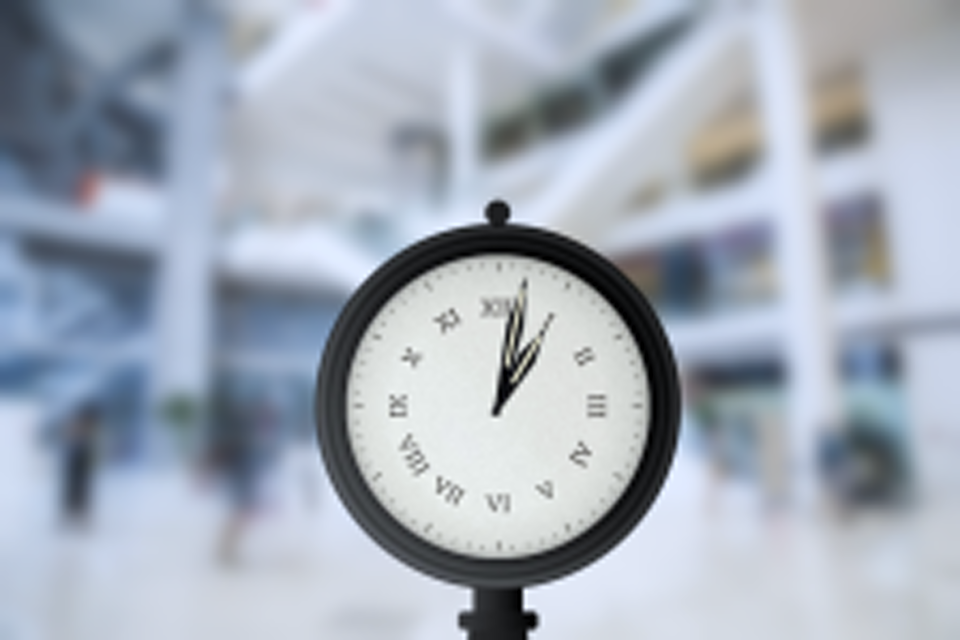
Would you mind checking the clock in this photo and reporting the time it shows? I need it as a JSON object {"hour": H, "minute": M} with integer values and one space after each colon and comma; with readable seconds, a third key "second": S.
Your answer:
{"hour": 1, "minute": 2}
